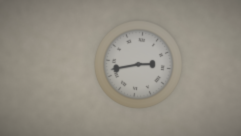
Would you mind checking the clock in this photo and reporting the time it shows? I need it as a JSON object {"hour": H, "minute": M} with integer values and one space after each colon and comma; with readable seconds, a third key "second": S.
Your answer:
{"hour": 2, "minute": 42}
